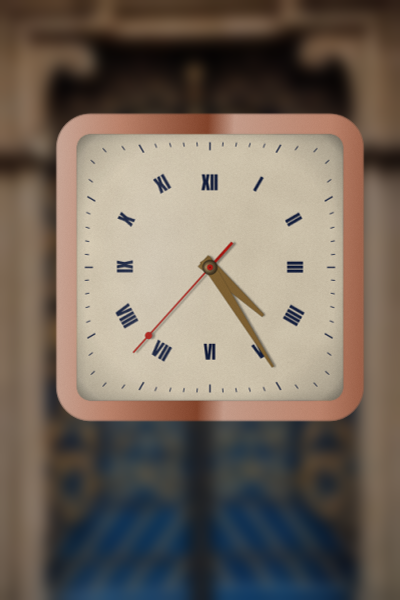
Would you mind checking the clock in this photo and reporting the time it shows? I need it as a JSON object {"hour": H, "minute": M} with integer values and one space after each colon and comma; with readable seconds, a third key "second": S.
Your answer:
{"hour": 4, "minute": 24, "second": 37}
